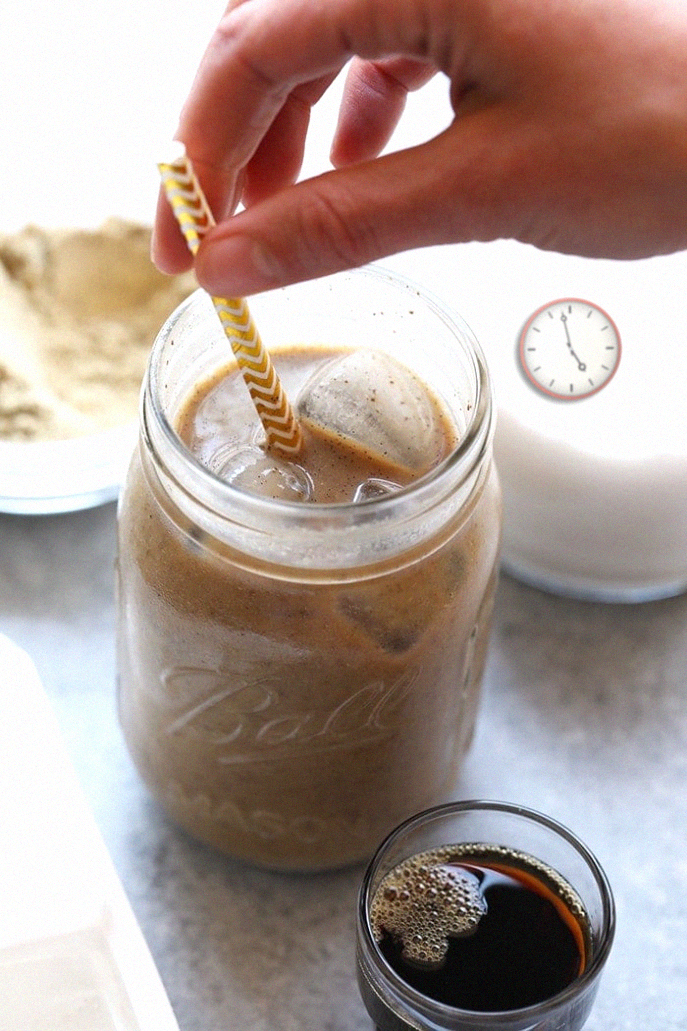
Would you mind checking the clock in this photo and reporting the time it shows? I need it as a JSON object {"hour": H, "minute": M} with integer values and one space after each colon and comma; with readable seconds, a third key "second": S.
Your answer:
{"hour": 4, "minute": 58}
